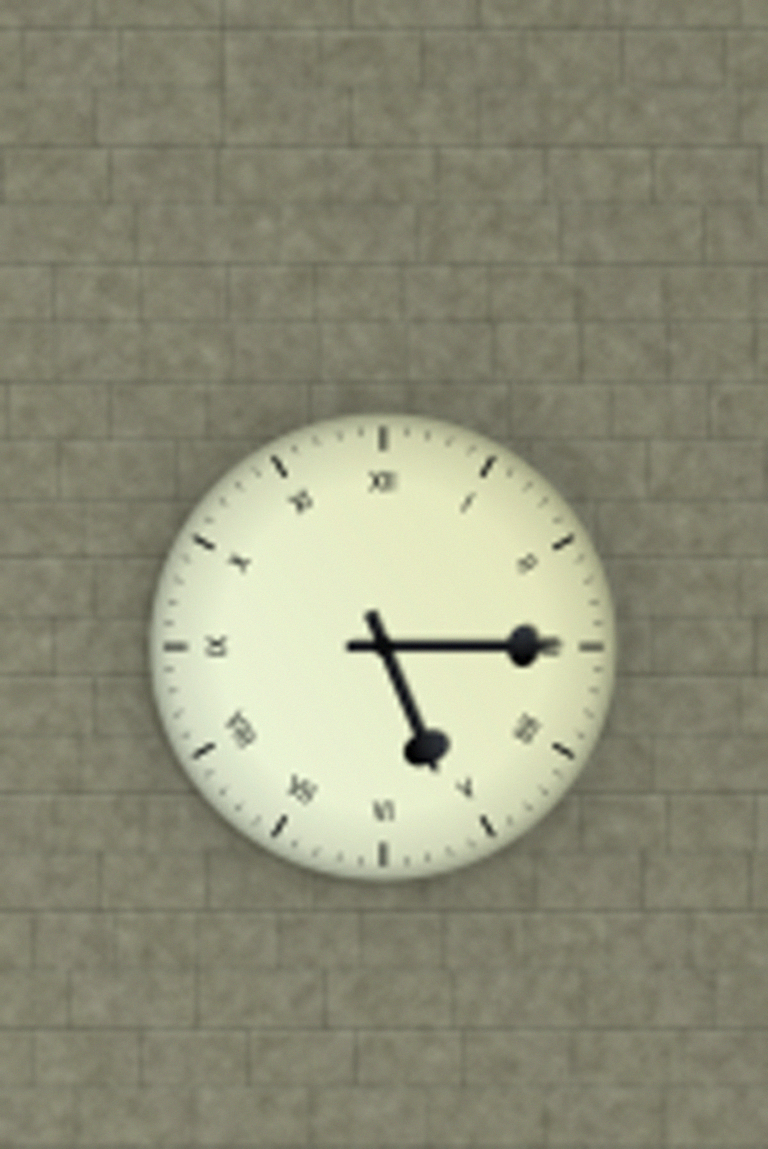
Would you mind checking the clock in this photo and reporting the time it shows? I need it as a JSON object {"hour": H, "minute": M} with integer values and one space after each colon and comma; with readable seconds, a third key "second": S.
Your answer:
{"hour": 5, "minute": 15}
